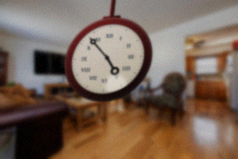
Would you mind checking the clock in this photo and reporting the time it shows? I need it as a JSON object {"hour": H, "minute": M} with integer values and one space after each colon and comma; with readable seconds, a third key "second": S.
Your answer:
{"hour": 4, "minute": 53}
